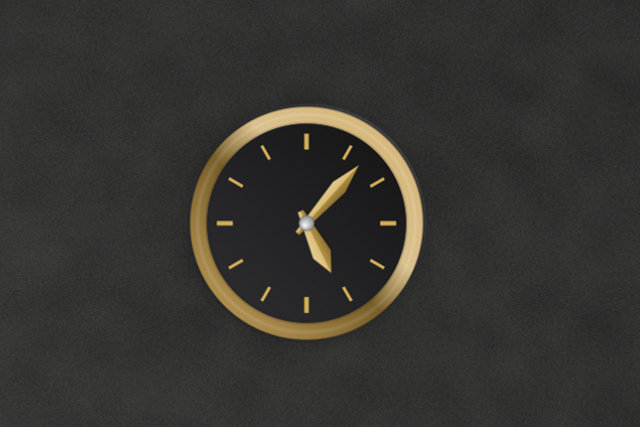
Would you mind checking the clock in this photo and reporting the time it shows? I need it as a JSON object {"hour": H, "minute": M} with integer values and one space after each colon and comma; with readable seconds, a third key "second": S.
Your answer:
{"hour": 5, "minute": 7}
